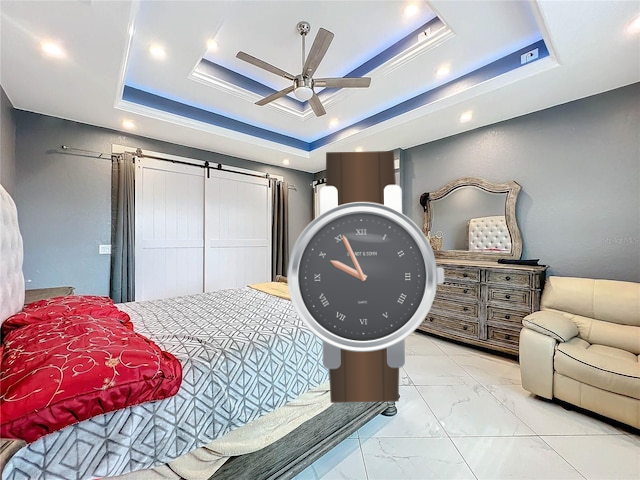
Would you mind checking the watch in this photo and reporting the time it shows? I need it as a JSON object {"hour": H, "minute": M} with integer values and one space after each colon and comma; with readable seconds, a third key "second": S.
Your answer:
{"hour": 9, "minute": 56}
